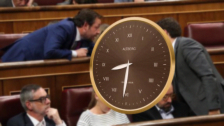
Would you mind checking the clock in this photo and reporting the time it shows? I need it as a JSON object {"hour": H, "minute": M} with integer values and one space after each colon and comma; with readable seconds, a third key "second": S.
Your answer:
{"hour": 8, "minute": 31}
